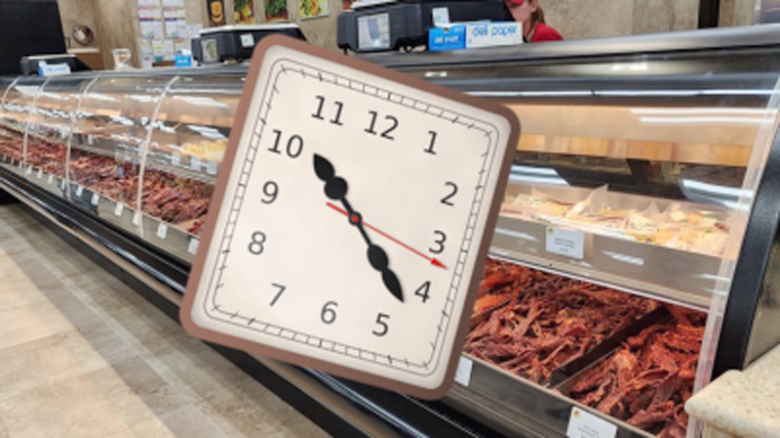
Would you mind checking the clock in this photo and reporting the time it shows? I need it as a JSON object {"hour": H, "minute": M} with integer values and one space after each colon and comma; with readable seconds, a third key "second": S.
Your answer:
{"hour": 10, "minute": 22, "second": 17}
